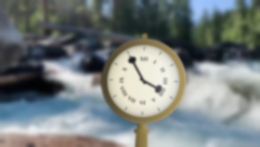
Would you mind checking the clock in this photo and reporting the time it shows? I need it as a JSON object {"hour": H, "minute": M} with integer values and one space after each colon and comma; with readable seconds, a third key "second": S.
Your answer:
{"hour": 3, "minute": 55}
